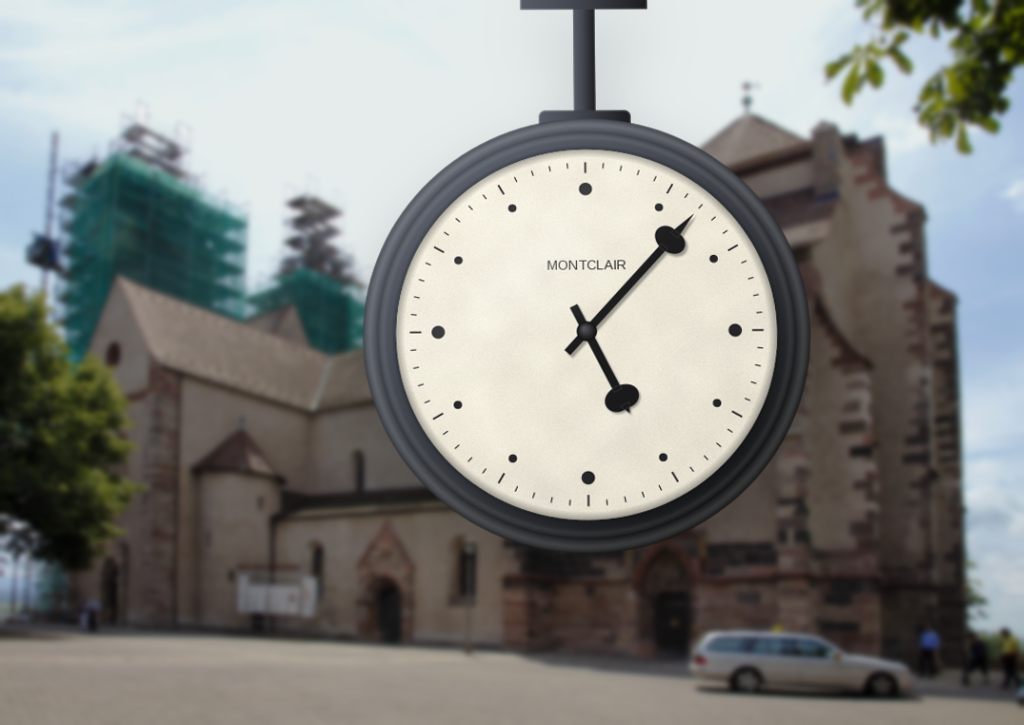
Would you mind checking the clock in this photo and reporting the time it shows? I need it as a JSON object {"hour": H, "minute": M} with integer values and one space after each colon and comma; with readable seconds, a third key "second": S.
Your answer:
{"hour": 5, "minute": 7}
